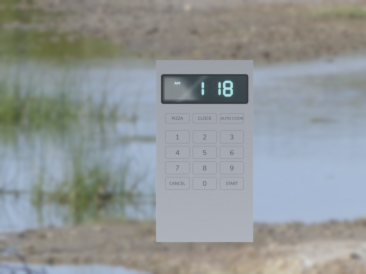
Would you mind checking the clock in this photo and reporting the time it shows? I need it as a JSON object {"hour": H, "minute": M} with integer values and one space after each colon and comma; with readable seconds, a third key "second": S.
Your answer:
{"hour": 1, "minute": 18}
